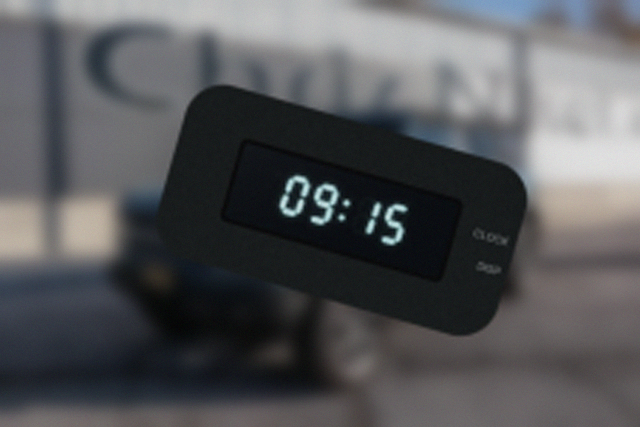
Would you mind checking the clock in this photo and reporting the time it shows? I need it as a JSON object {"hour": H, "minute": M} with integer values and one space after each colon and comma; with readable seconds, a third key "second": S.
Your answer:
{"hour": 9, "minute": 15}
